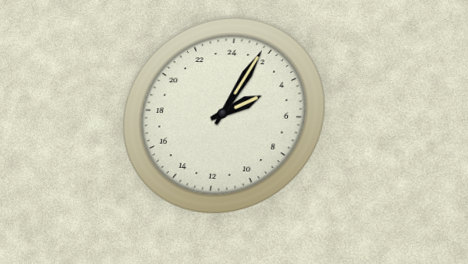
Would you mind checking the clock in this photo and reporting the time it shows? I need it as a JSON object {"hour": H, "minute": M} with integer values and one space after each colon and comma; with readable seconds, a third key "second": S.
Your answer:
{"hour": 4, "minute": 4}
